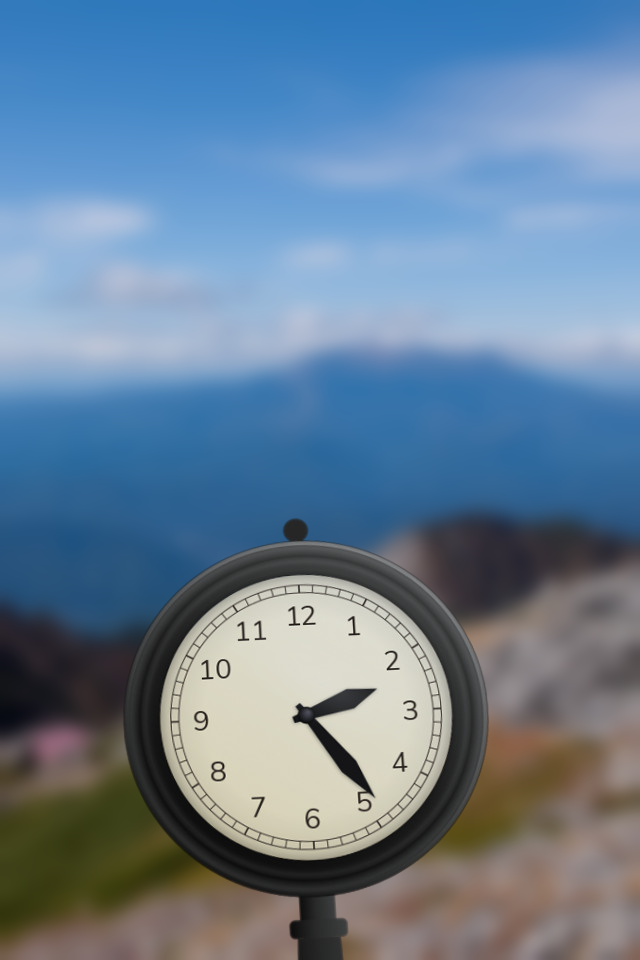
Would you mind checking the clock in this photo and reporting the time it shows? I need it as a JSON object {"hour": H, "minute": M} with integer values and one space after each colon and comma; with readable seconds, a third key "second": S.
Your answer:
{"hour": 2, "minute": 24}
